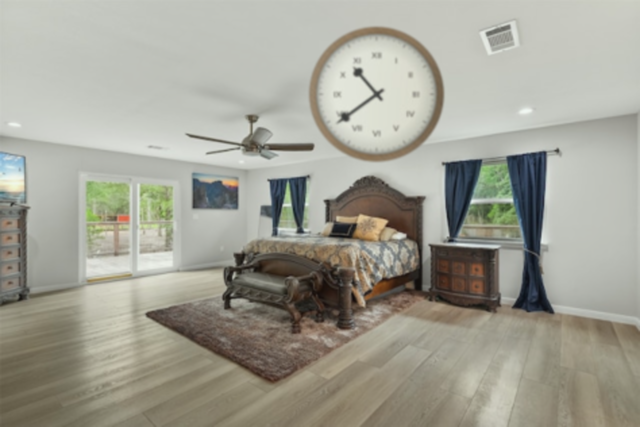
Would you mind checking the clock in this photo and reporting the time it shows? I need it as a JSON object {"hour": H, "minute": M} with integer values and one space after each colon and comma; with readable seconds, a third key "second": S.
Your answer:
{"hour": 10, "minute": 39}
